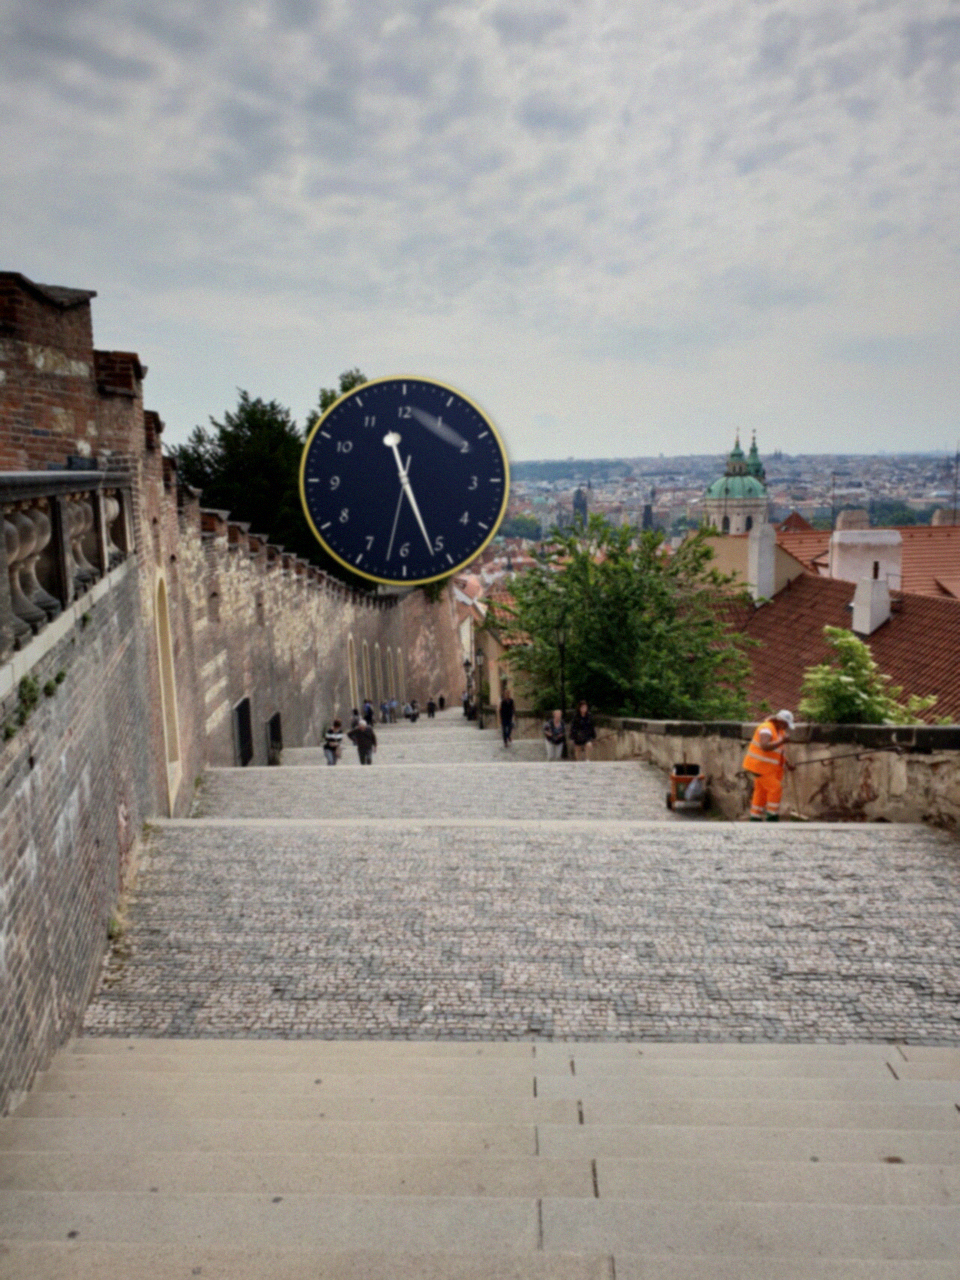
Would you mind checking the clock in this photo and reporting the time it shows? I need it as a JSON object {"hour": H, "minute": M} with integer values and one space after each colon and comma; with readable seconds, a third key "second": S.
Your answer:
{"hour": 11, "minute": 26, "second": 32}
